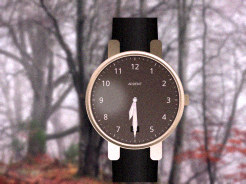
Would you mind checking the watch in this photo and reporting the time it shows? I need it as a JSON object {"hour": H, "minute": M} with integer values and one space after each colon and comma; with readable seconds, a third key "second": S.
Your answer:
{"hour": 6, "minute": 30}
